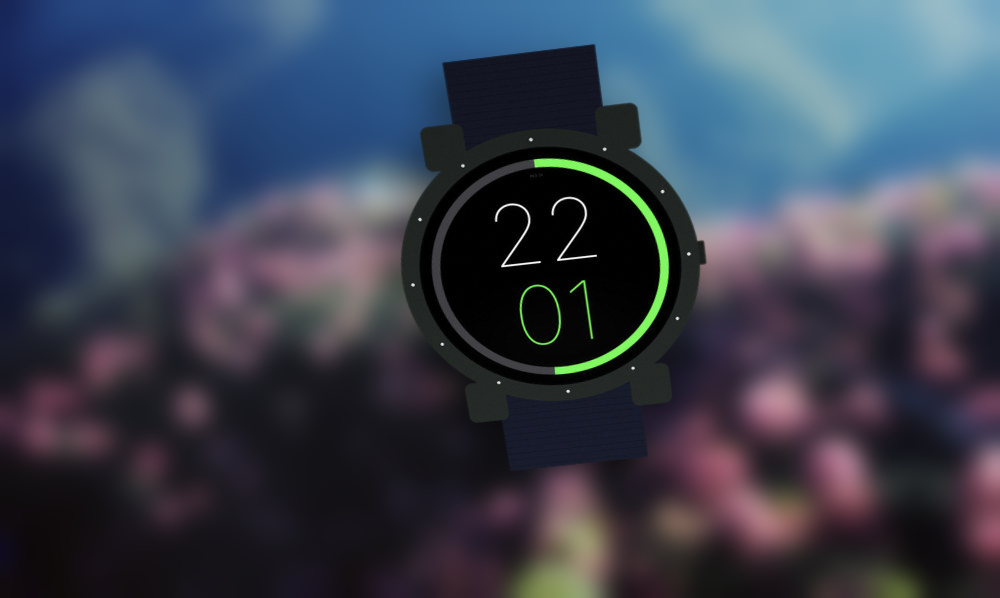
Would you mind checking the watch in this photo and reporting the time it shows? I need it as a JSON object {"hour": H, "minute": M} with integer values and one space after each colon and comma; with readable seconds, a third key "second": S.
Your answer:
{"hour": 22, "minute": 1}
